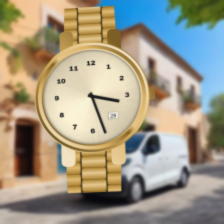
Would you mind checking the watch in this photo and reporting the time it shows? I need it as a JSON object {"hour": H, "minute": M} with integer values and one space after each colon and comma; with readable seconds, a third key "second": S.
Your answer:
{"hour": 3, "minute": 27}
